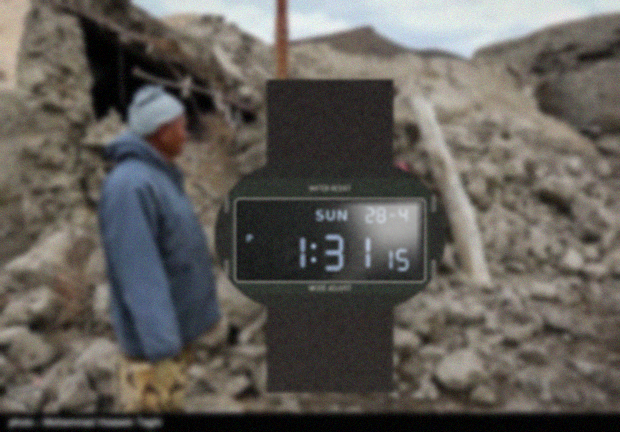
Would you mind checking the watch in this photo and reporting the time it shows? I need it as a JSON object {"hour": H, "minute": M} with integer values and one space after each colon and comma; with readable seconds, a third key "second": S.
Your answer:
{"hour": 1, "minute": 31, "second": 15}
